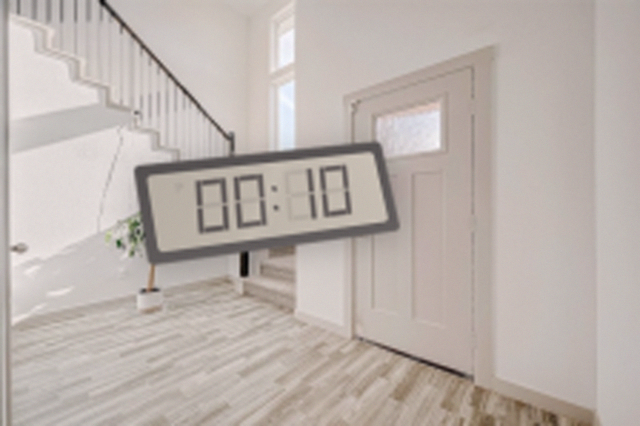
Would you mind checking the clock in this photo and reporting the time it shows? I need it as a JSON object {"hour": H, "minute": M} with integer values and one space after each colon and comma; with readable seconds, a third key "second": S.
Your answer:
{"hour": 0, "minute": 10}
